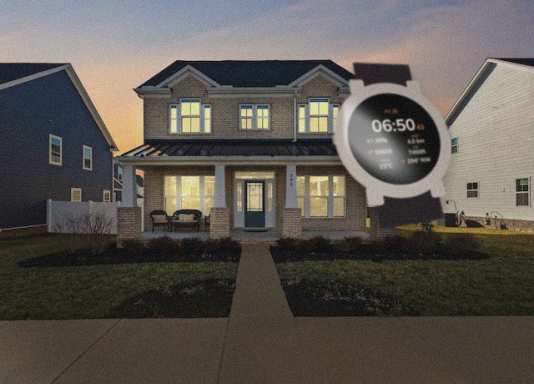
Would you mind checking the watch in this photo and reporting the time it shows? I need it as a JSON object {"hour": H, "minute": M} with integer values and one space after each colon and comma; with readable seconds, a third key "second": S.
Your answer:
{"hour": 6, "minute": 50}
